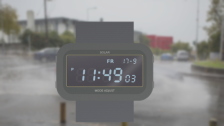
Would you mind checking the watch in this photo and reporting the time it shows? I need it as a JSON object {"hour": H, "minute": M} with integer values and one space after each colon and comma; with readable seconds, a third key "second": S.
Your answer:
{"hour": 11, "minute": 49, "second": 3}
